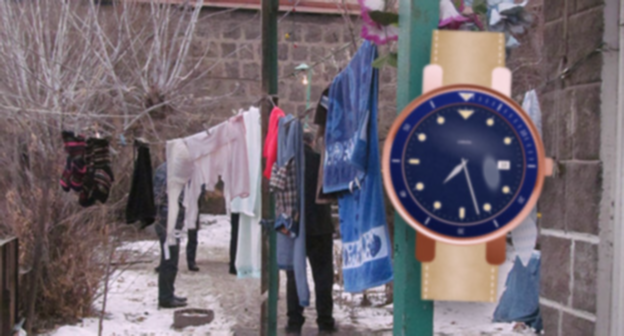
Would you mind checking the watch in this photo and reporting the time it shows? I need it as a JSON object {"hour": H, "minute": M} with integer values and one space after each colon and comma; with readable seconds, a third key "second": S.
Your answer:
{"hour": 7, "minute": 27}
